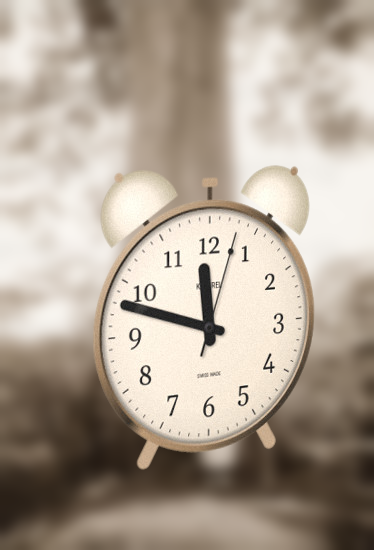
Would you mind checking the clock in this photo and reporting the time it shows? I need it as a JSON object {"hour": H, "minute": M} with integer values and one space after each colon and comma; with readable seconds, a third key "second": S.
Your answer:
{"hour": 11, "minute": 48, "second": 3}
